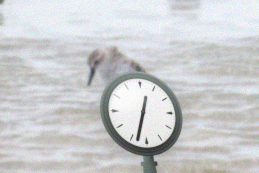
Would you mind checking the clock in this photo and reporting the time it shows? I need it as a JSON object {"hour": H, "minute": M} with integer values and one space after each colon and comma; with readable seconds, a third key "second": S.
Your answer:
{"hour": 12, "minute": 33}
